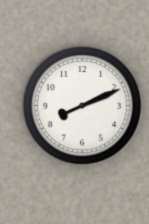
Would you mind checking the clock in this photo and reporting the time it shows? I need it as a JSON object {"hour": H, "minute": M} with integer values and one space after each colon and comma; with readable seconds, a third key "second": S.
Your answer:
{"hour": 8, "minute": 11}
